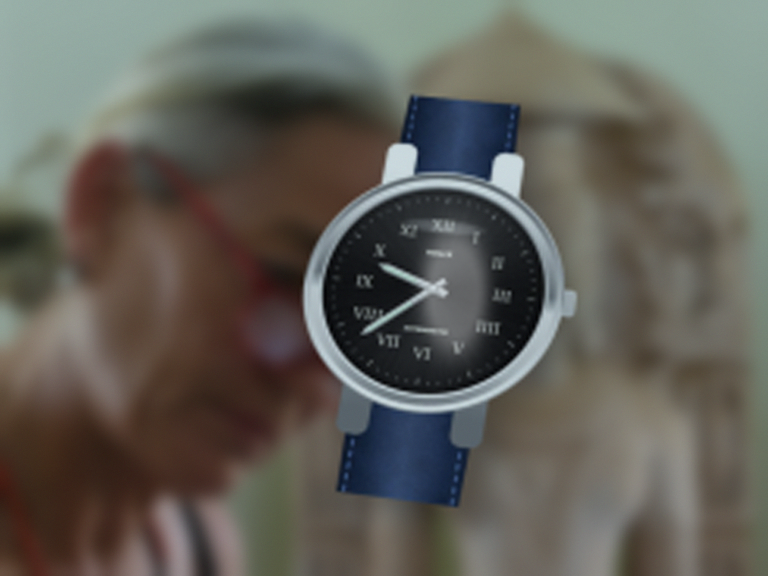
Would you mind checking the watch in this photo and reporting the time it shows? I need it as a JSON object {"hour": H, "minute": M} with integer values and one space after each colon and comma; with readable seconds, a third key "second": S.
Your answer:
{"hour": 9, "minute": 38}
